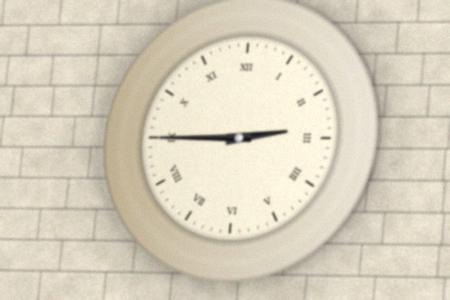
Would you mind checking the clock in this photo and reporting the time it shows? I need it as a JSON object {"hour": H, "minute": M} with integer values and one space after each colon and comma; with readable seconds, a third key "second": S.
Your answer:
{"hour": 2, "minute": 45}
